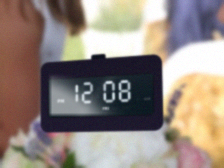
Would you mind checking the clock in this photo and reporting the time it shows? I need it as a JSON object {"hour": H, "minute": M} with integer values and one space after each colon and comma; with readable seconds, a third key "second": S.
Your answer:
{"hour": 12, "minute": 8}
